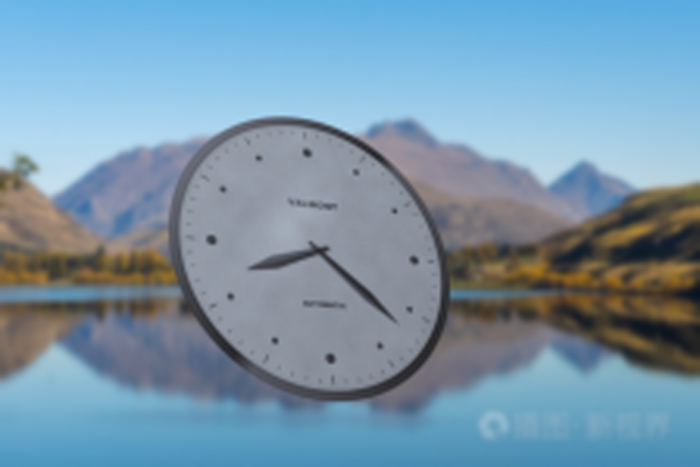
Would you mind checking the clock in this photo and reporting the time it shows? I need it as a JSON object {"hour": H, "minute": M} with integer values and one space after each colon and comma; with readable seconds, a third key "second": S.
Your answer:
{"hour": 8, "minute": 22}
